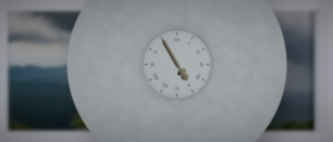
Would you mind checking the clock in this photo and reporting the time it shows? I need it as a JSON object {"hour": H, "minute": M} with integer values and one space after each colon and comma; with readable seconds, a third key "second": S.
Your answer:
{"hour": 4, "minute": 55}
